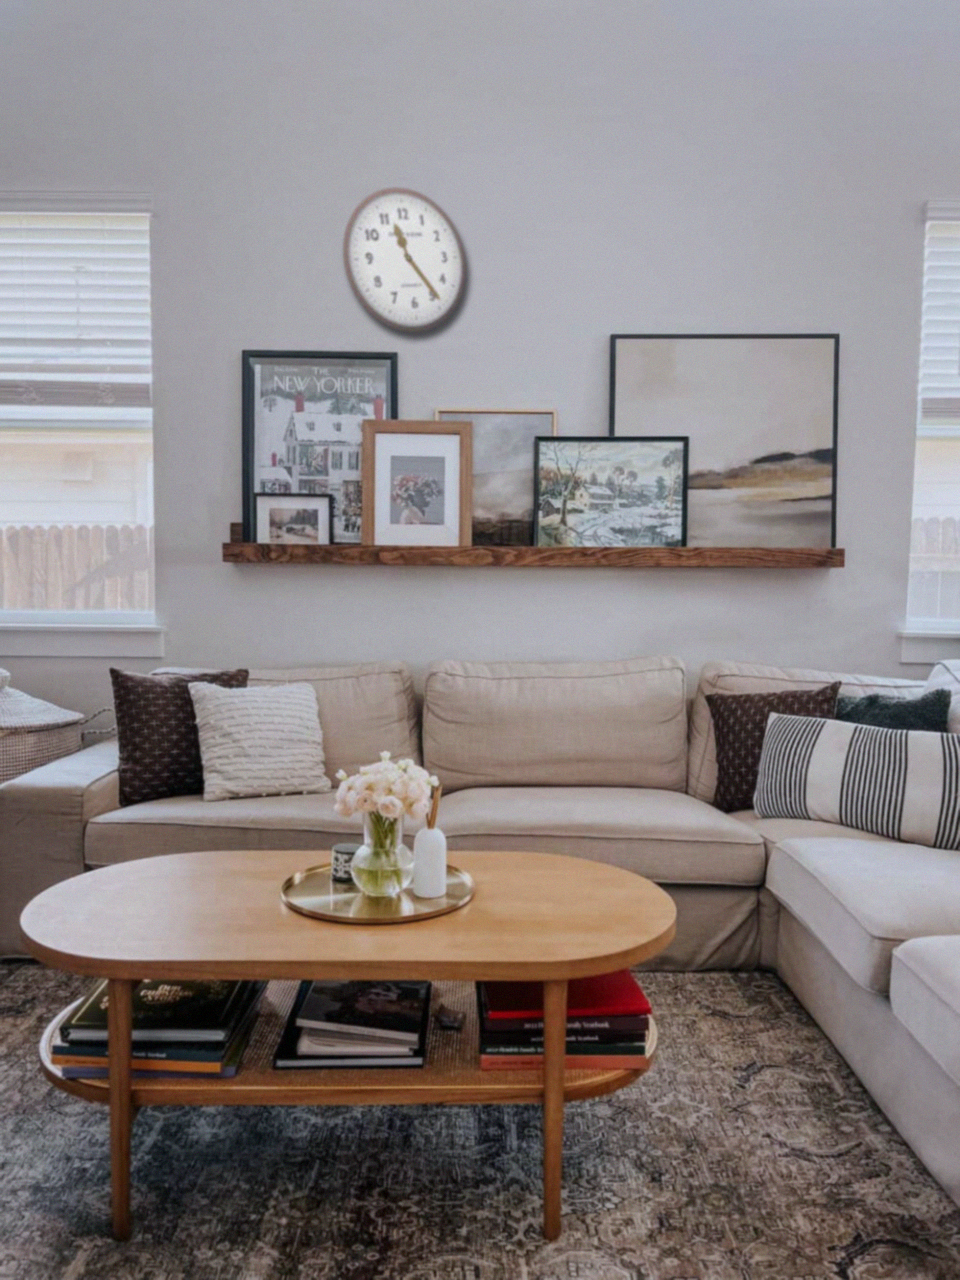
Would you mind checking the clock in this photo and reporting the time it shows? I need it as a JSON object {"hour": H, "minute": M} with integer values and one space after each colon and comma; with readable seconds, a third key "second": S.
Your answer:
{"hour": 11, "minute": 24}
